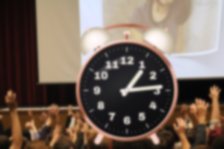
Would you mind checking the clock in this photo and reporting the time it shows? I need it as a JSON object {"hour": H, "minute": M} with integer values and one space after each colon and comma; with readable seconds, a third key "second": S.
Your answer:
{"hour": 1, "minute": 14}
